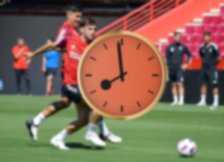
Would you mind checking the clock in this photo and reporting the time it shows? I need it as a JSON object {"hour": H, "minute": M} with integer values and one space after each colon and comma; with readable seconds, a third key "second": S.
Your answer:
{"hour": 7, "minute": 59}
